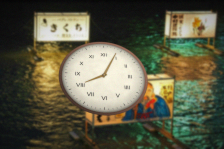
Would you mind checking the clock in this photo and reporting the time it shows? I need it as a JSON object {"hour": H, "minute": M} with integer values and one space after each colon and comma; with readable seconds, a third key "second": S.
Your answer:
{"hour": 8, "minute": 4}
